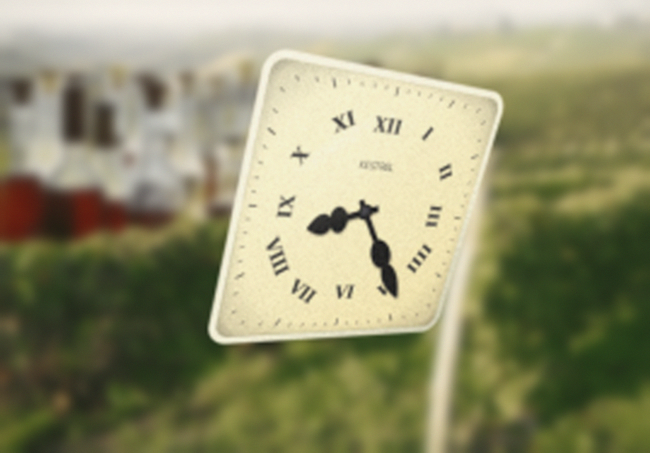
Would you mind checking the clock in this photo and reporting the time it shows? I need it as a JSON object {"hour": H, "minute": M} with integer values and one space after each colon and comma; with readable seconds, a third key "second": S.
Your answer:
{"hour": 8, "minute": 24}
